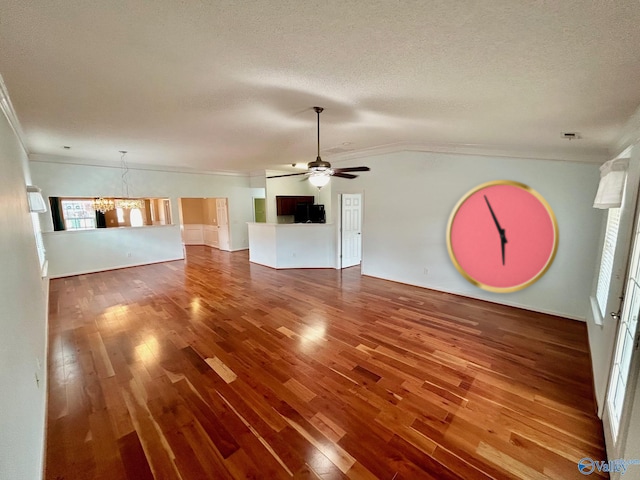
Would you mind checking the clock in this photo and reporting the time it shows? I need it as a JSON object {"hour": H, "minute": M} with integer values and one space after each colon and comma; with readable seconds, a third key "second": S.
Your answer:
{"hour": 5, "minute": 56}
